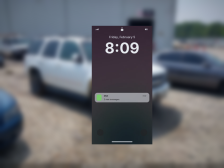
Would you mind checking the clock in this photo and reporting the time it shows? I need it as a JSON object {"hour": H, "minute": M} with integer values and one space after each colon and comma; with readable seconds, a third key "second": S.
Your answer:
{"hour": 8, "minute": 9}
